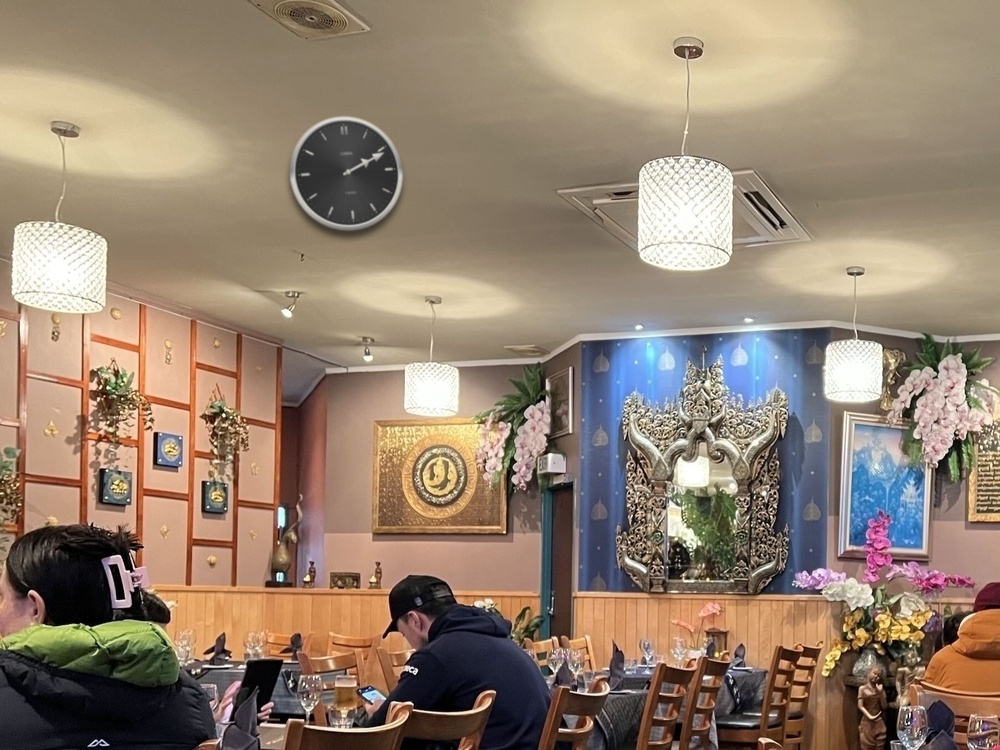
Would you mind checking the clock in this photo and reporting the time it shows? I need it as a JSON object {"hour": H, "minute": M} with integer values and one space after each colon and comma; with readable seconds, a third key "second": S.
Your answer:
{"hour": 2, "minute": 11}
